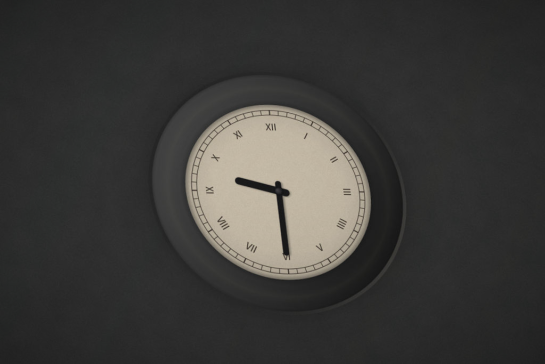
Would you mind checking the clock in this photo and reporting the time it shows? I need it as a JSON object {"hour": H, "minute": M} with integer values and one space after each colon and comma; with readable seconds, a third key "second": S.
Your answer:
{"hour": 9, "minute": 30}
